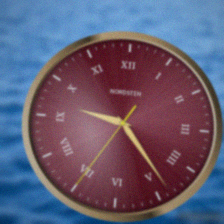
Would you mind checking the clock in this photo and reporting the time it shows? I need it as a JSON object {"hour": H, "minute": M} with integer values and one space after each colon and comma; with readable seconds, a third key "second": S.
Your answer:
{"hour": 9, "minute": 23, "second": 35}
